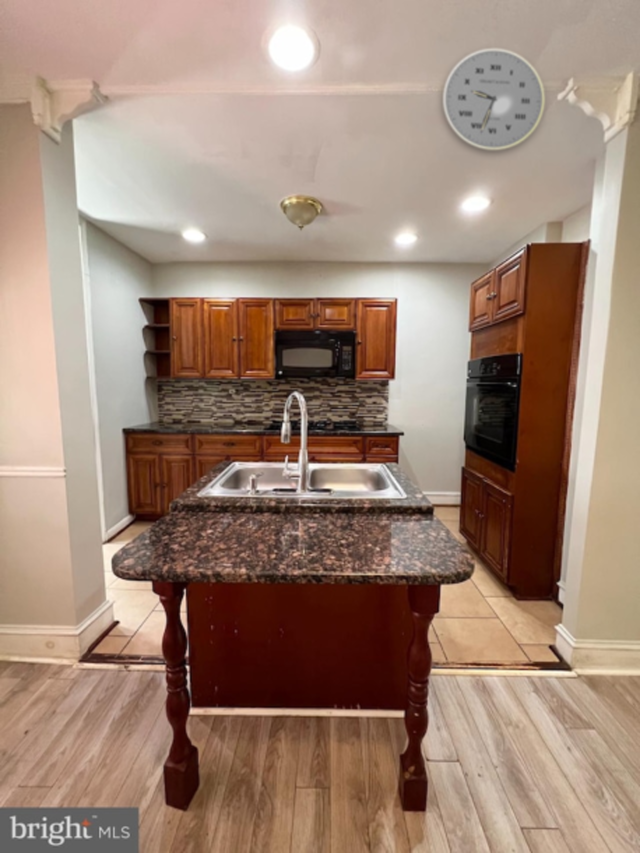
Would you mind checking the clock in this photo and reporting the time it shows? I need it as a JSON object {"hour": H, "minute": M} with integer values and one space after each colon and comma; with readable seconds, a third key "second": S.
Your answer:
{"hour": 9, "minute": 33}
